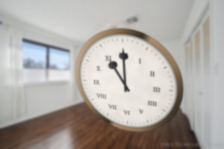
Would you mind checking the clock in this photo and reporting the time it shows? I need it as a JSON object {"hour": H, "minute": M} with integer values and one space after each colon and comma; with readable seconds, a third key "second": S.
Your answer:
{"hour": 11, "minute": 0}
